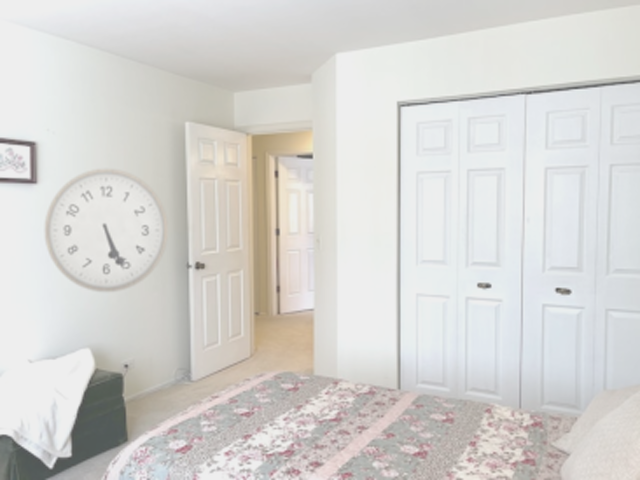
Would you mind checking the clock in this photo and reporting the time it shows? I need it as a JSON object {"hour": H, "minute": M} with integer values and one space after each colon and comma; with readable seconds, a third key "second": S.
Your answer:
{"hour": 5, "minute": 26}
